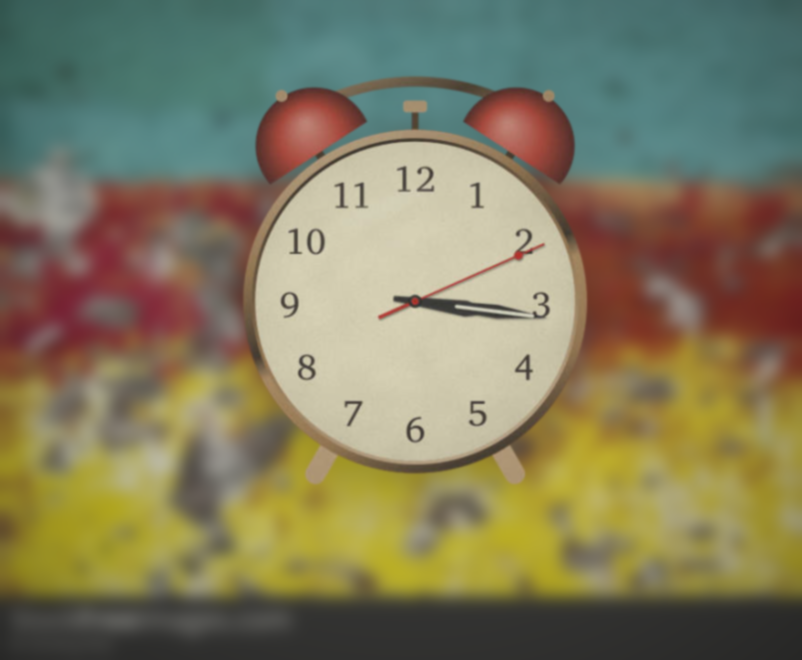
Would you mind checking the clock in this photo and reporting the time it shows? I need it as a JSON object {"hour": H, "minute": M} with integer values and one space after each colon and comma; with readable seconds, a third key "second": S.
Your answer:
{"hour": 3, "minute": 16, "second": 11}
